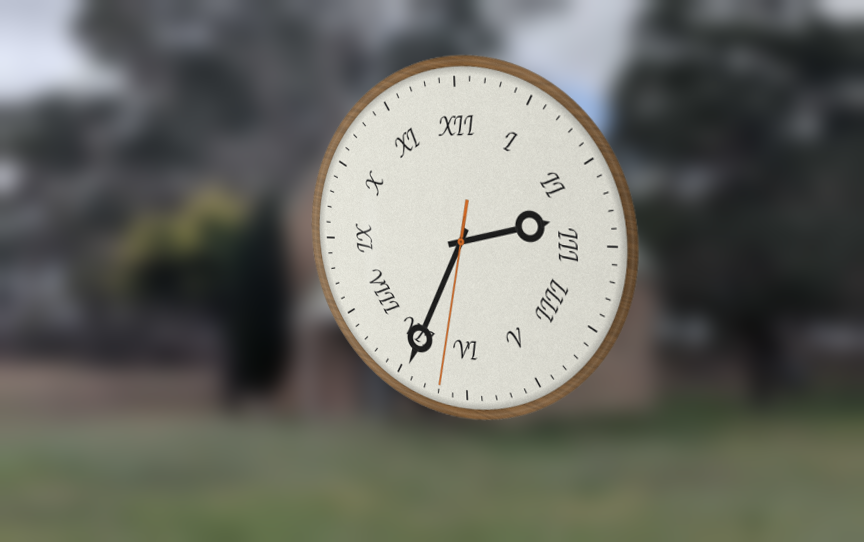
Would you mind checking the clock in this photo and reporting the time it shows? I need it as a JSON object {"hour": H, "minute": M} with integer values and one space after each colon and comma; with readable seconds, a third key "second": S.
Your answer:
{"hour": 2, "minute": 34, "second": 32}
